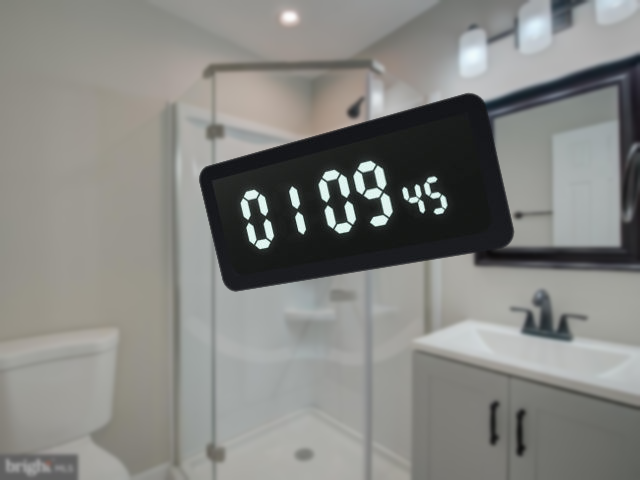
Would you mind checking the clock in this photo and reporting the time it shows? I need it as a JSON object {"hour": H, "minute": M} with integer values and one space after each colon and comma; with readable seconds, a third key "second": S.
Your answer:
{"hour": 1, "minute": 9, "second": 45}
